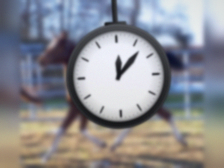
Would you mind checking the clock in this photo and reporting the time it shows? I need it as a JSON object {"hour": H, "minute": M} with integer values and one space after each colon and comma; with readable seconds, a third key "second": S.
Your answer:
{"hour": 12, "minute": 7}
